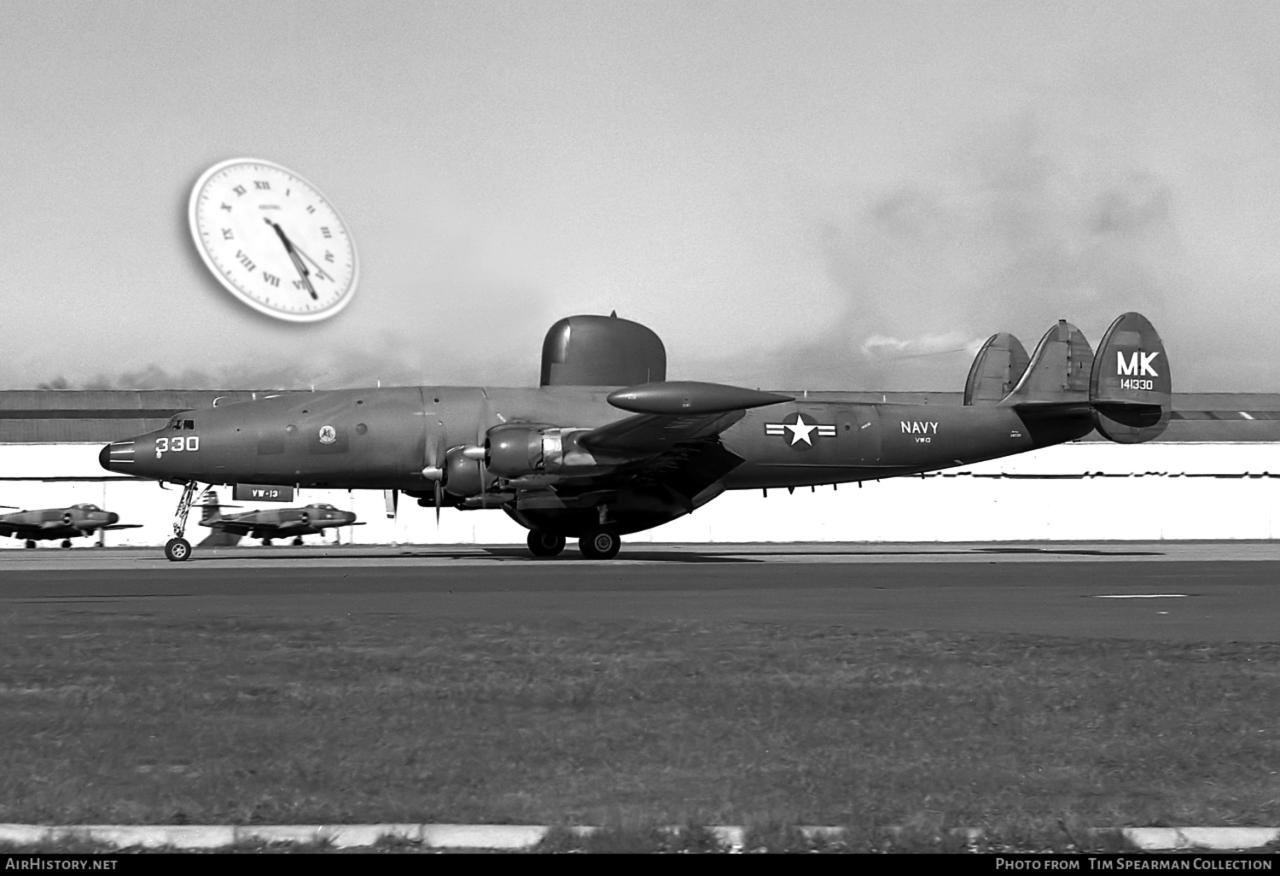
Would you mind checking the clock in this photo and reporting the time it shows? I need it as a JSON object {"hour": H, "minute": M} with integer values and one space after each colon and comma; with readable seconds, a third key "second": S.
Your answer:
{"hour": 5, "minute": 28, "second": 24}
